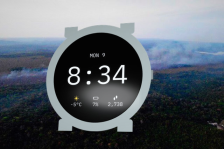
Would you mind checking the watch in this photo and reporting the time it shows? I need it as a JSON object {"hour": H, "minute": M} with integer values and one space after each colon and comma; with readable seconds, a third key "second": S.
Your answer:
{"hour": 8, "minute": 34}
